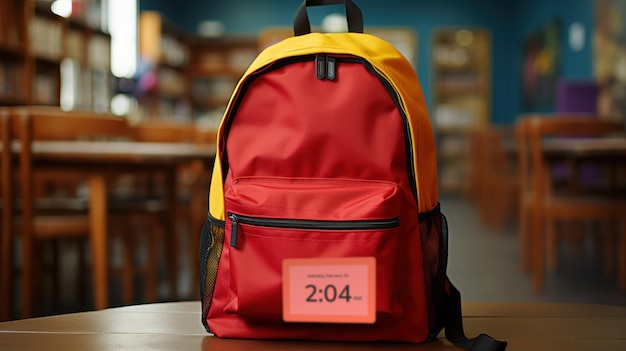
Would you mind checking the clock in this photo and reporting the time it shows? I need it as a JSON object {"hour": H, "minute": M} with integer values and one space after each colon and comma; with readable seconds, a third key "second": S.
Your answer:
{"hour": 2, "minute": 4}
